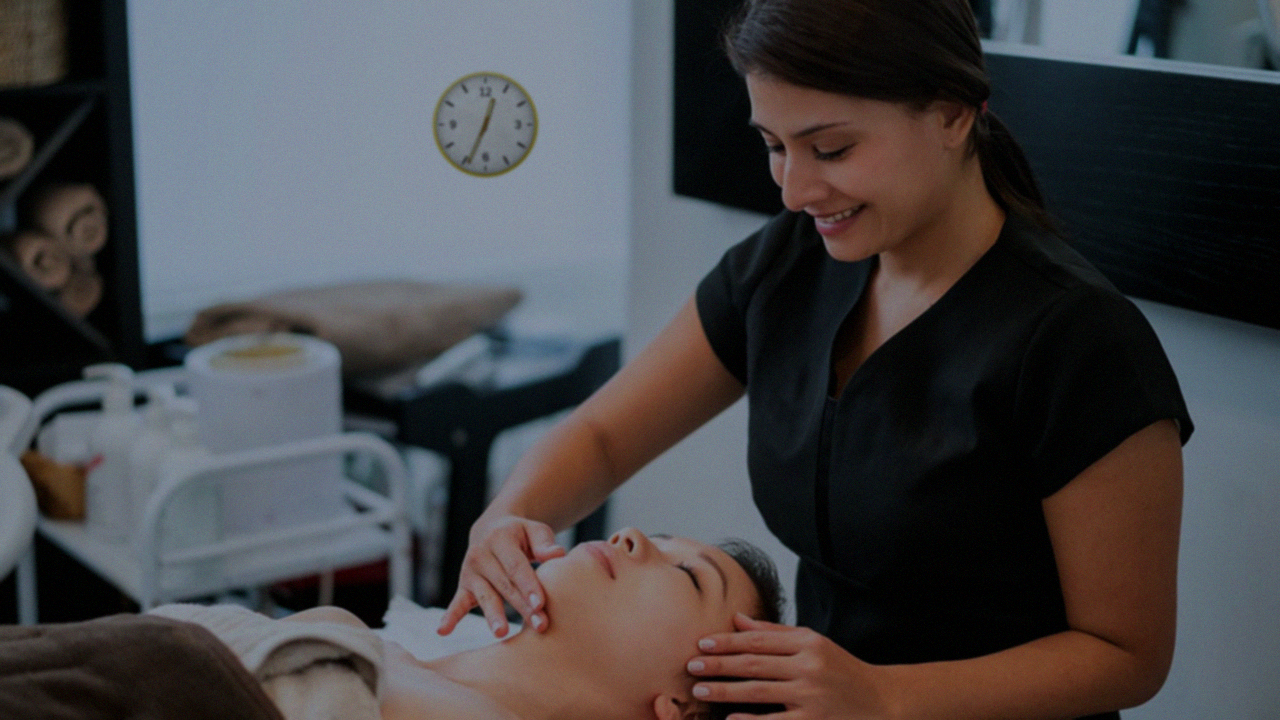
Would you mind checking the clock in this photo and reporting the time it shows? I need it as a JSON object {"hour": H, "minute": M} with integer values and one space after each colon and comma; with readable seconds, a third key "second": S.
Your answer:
{"hour": 12, "minute": 34}
